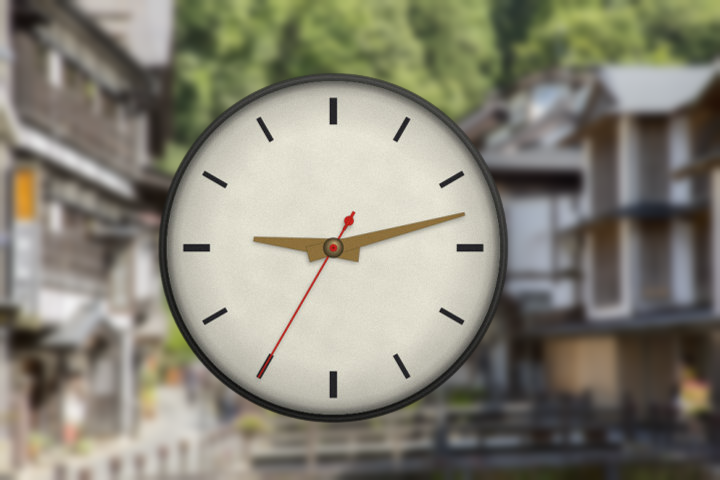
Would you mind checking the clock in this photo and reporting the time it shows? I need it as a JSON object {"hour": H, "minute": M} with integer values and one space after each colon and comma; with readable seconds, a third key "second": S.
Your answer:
{"hour": 9, "minute": 12, "second": 35}
